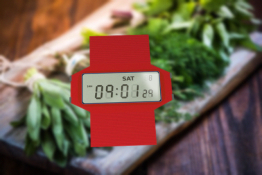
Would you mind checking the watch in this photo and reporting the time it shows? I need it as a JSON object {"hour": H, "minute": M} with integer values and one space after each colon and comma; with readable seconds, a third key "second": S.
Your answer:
{"hour": 9, "minute": 1, "second": 29}
